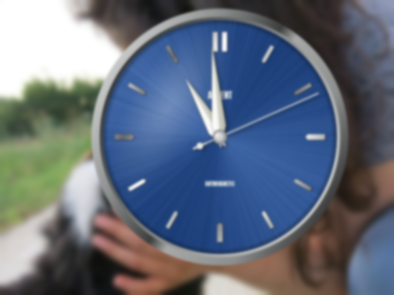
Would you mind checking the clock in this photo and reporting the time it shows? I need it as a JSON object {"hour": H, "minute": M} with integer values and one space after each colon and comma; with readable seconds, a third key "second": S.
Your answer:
{"hour": 10, "minute": 59, "second": 11}
